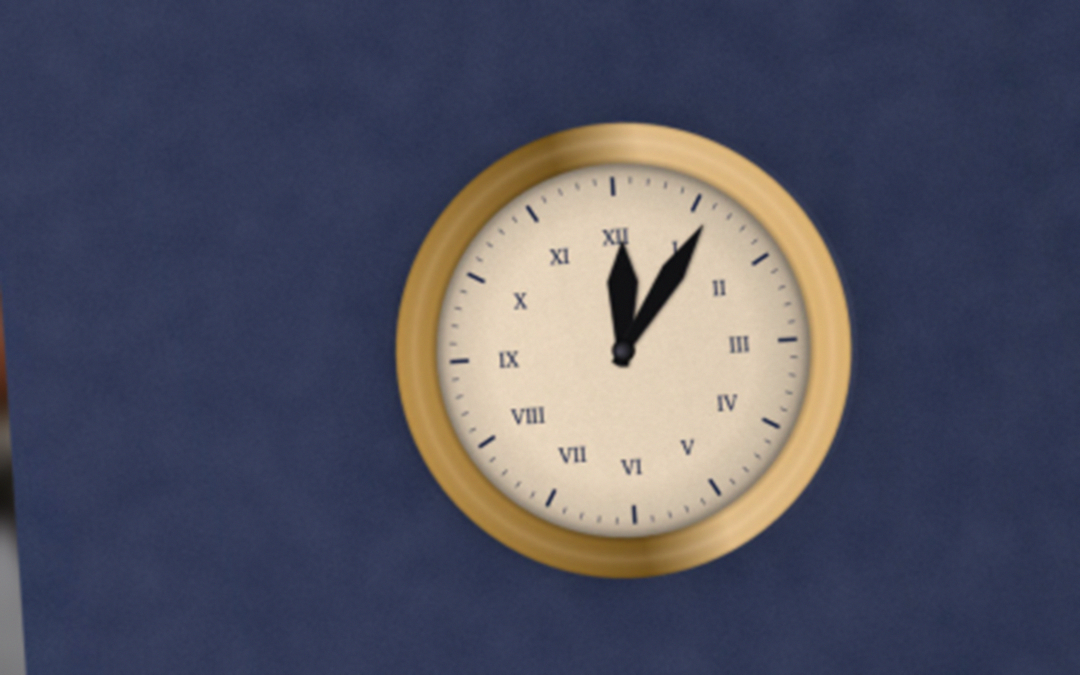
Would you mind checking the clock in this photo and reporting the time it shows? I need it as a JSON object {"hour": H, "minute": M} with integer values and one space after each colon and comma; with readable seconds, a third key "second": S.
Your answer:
{"hour": 12, "minute": 6}
